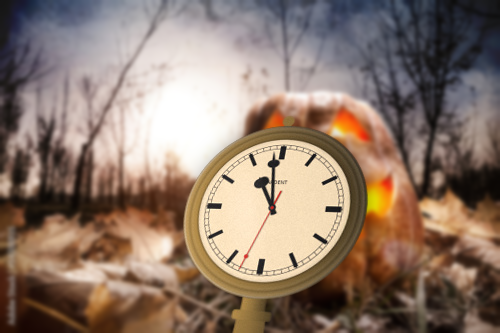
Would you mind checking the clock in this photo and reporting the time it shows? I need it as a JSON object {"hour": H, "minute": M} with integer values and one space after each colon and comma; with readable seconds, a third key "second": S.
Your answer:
{"hour": 10, "minute": 58, "second": 33}
